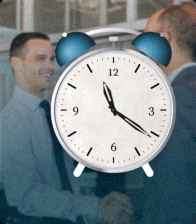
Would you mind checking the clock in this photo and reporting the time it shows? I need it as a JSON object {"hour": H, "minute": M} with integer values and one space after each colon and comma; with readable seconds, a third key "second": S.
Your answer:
{"hour": 11, "minute": 21}
